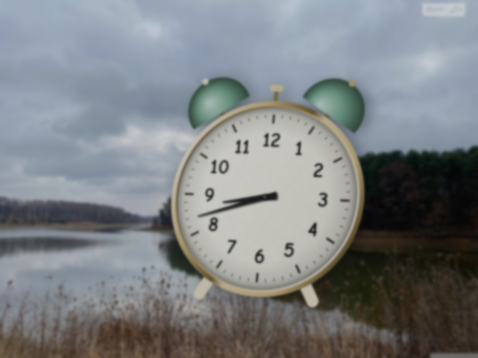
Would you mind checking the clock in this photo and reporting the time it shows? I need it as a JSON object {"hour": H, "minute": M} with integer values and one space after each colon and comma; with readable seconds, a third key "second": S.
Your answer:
{"hour": 8, "minute": 42}
